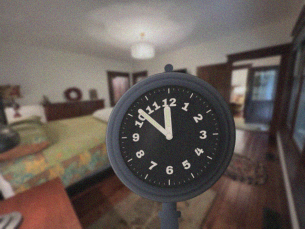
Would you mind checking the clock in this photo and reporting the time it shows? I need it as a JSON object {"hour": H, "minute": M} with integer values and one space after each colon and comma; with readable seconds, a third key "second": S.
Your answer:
{"hour": 11, "minute": 52}
